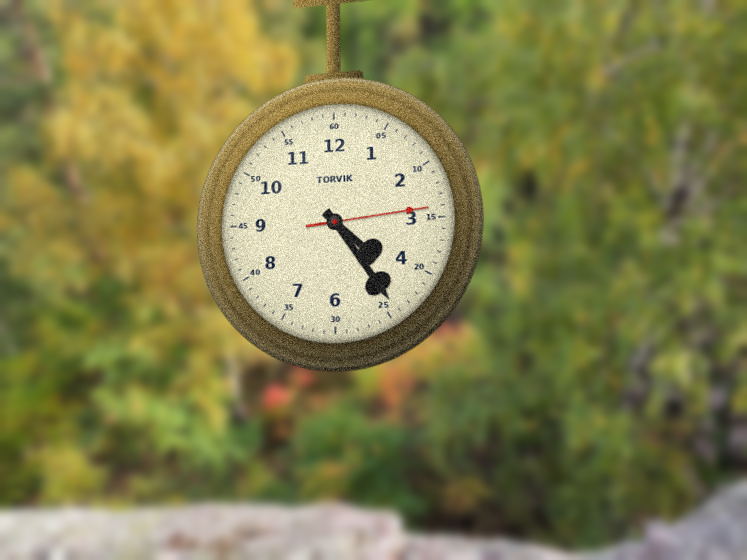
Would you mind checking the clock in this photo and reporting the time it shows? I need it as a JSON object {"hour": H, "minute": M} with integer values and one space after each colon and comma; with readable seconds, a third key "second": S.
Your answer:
{"hour": 4, "minute": 24, "second": 14}
